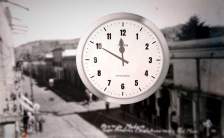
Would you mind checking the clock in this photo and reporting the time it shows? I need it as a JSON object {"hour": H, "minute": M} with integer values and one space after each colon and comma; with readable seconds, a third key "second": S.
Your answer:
{"hour": 11, "minute": 50}
